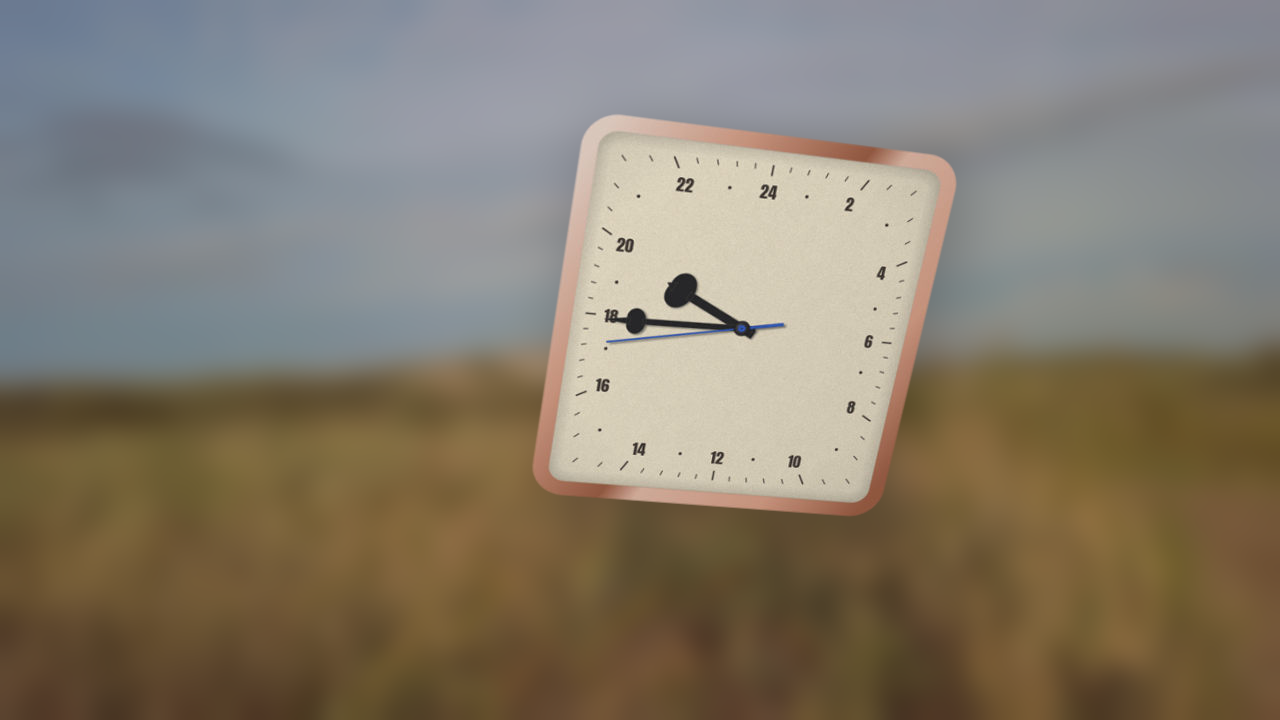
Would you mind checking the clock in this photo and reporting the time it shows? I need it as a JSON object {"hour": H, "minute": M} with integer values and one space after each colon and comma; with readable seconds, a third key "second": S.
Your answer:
{"hour": 19, "minute": 44, "second": 43}
